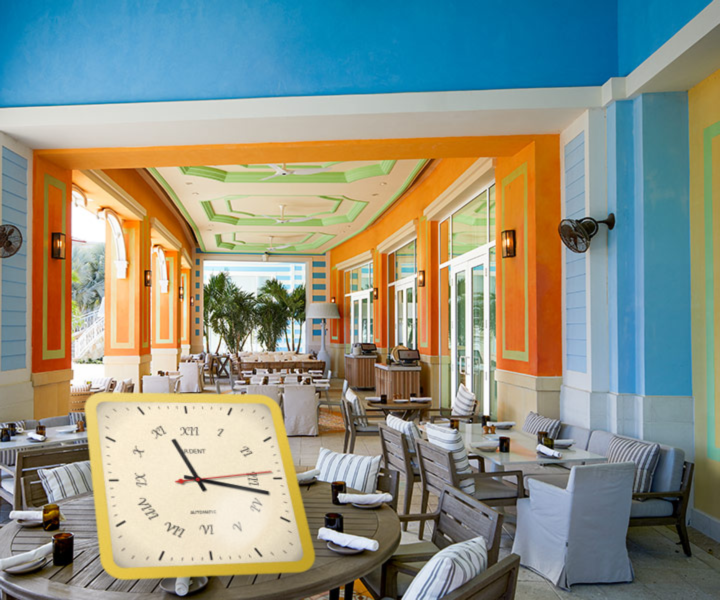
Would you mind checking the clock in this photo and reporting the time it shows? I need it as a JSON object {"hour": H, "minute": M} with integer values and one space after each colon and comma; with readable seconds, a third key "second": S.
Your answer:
{"hour": 11, "minute": 17, "second": 14}
